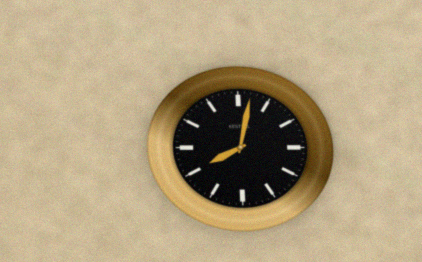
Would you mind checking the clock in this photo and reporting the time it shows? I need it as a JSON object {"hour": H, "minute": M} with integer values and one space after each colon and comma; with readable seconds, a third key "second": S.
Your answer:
{"hour": 8, "minute": 2}
